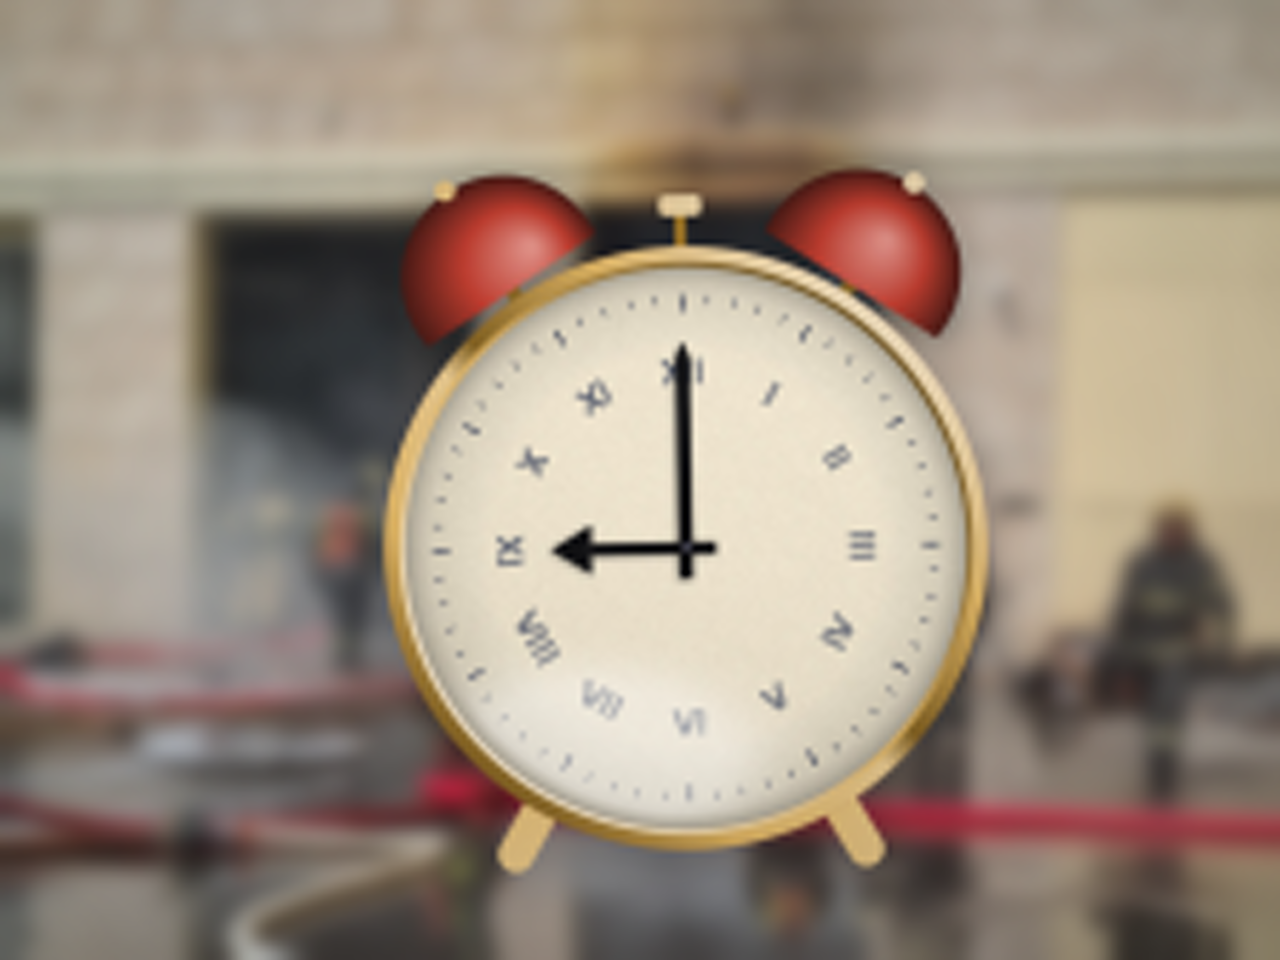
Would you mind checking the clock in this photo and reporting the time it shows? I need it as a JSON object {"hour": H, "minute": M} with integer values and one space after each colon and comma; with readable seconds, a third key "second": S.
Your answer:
{"hour": 9, "minute": 0}
